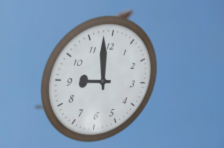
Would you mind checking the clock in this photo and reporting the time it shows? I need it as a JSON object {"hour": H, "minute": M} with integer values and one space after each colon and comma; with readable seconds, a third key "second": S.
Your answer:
{"hour": 8, "minute": 58}
